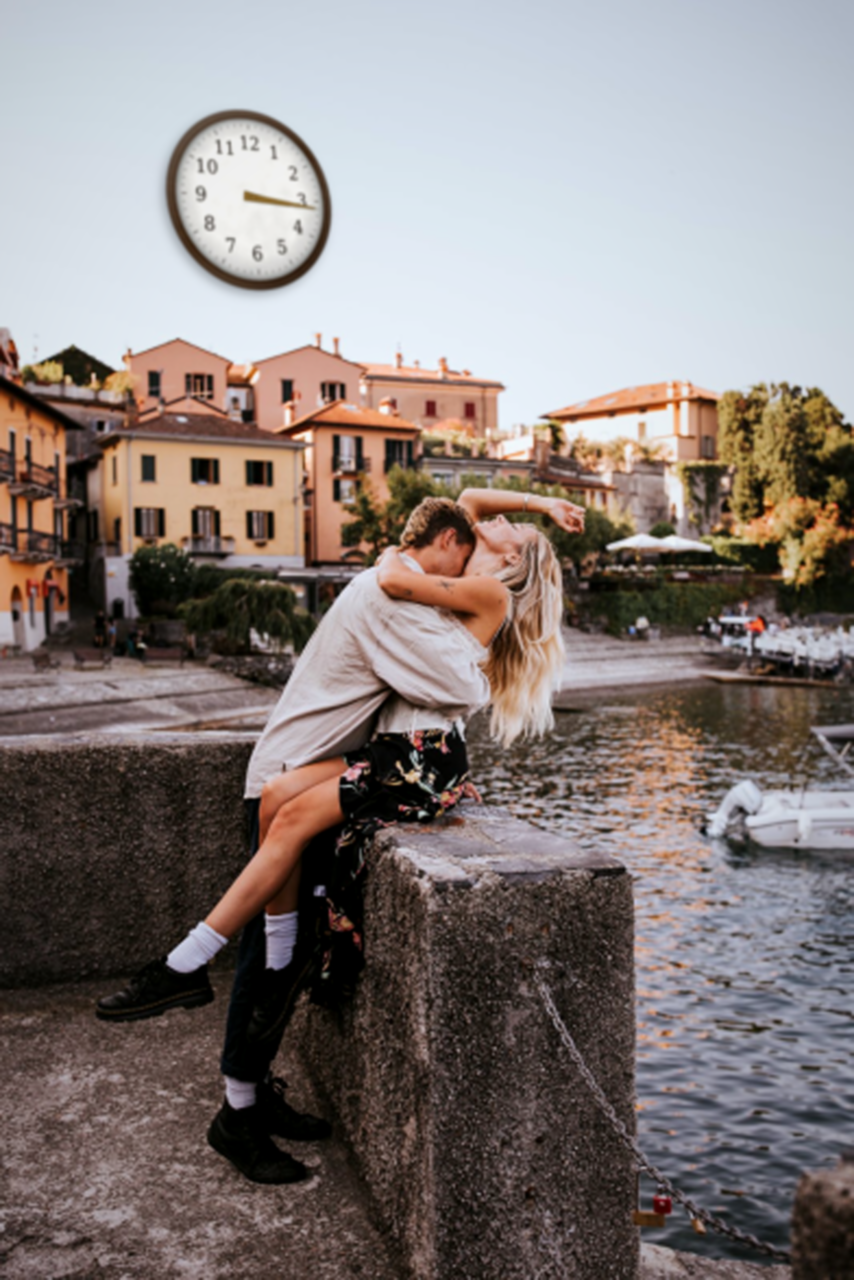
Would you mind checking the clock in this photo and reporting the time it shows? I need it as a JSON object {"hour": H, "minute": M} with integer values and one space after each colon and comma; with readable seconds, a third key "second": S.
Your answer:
{"hour": 3, "minute": 16}
